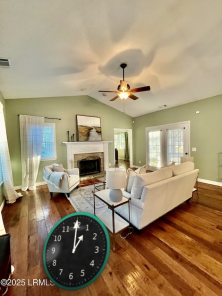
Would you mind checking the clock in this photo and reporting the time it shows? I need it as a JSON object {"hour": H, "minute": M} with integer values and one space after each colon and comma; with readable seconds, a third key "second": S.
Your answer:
{"hour": 1, "minute": 0}
